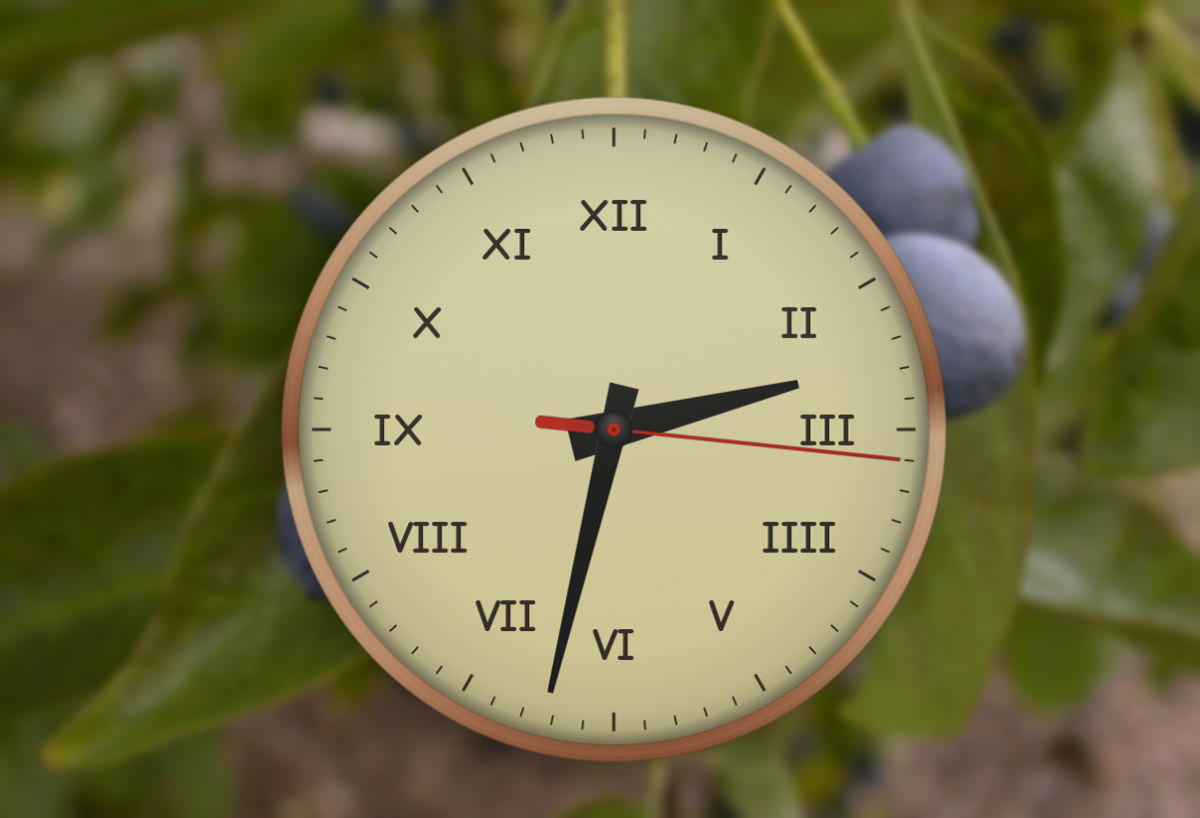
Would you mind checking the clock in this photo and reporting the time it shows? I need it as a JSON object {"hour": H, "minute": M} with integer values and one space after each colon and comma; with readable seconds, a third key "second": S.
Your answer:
{"hour": 2, "minute": 32, "second": 16}
